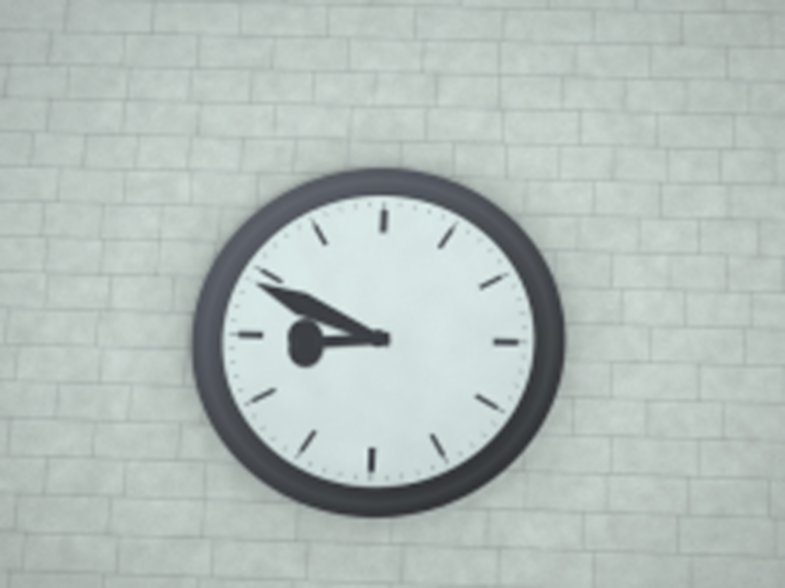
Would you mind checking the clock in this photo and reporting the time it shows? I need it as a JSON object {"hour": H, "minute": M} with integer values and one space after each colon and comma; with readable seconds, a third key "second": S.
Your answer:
{"hour": 8, "minute": 49}
